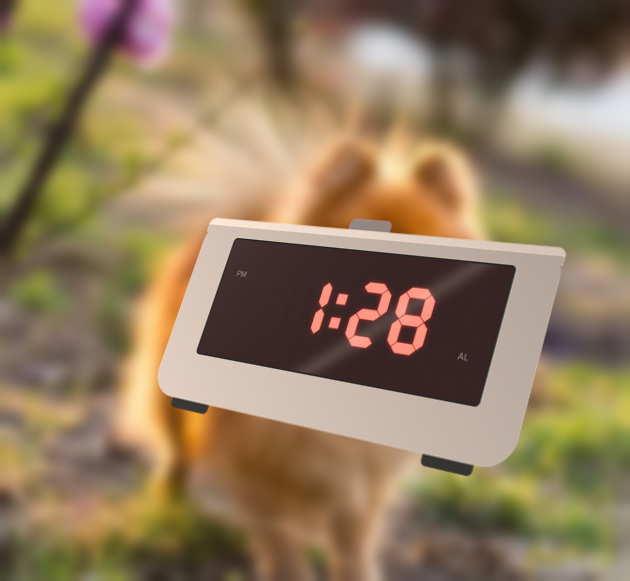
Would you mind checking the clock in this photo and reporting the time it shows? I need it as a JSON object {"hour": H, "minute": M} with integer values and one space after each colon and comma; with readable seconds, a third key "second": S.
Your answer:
{"hour": 1, "minute": 28}
